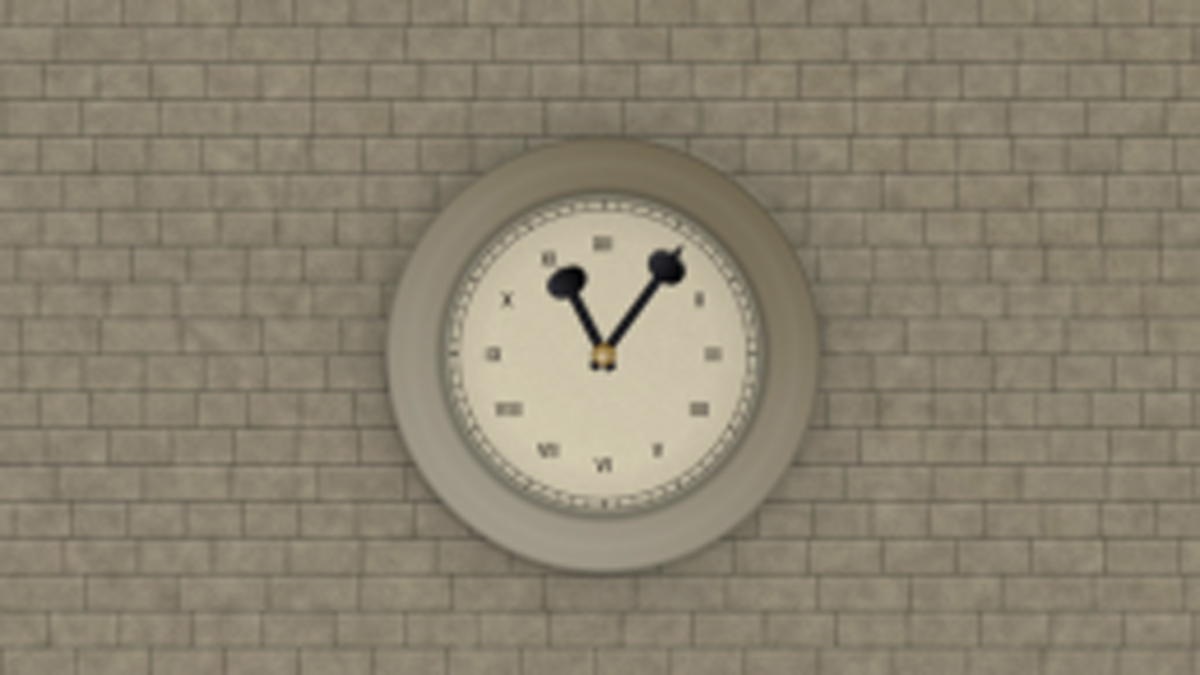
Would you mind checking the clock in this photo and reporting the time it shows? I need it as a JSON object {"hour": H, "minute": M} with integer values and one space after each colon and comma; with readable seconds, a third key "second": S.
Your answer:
{"hour": 11, "minute": 6}
